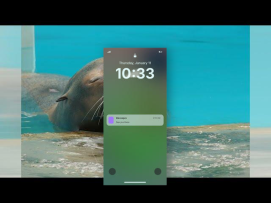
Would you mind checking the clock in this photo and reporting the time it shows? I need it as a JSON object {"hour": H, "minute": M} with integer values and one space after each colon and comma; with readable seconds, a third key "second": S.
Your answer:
{"hour": 10, "minute": 33}
